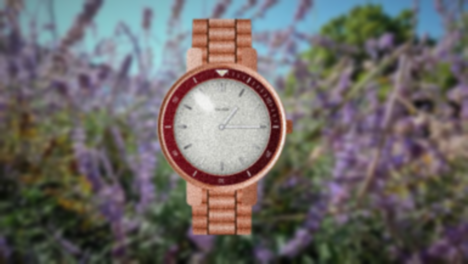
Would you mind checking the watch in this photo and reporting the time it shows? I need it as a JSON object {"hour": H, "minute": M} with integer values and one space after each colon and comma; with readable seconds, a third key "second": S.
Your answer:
{"hour": 1, "minute": 15}
